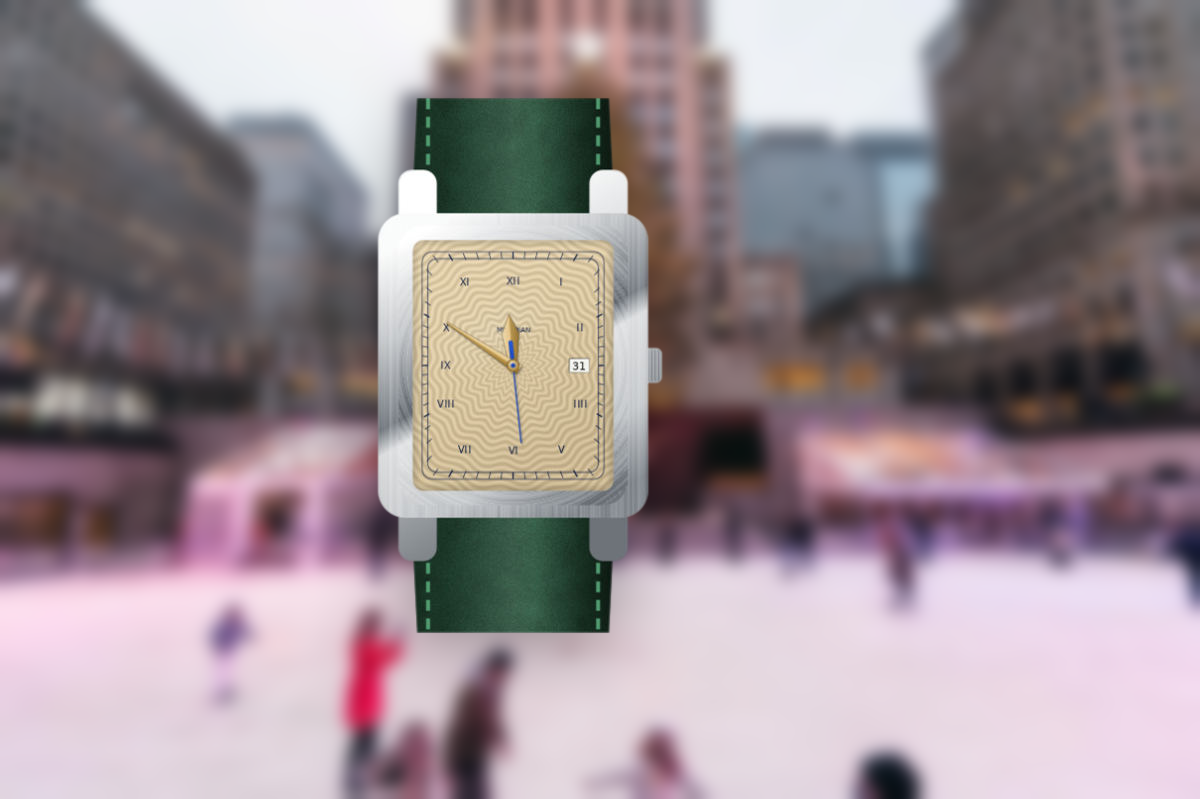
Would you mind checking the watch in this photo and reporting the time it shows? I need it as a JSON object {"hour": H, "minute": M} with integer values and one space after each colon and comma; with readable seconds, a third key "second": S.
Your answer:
{"hour": 11, "minute": 50, "second": 29}
